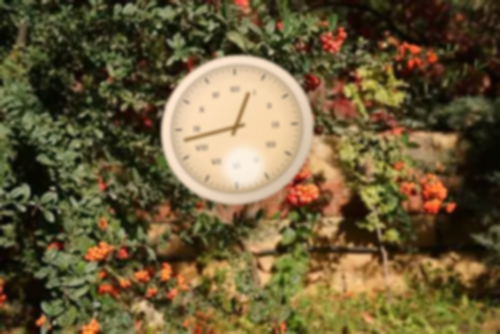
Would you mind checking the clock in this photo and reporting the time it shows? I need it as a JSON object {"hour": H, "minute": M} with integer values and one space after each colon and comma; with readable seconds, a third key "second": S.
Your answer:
{"hour": 12, "minute": 43}
